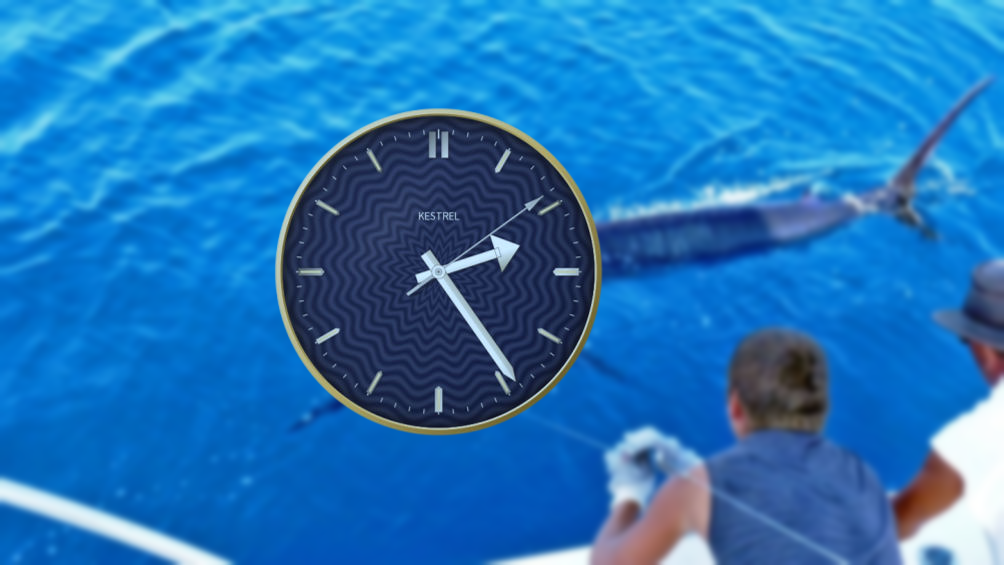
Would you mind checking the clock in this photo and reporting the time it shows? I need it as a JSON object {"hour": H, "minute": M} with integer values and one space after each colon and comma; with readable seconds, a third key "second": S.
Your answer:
{"hour": 2, "minute": 24, "second": 9}
